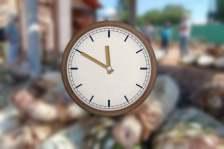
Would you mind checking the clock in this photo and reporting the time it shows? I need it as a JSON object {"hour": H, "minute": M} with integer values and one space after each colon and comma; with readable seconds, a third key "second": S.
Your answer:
{"hour": 11, "minute": 50}
